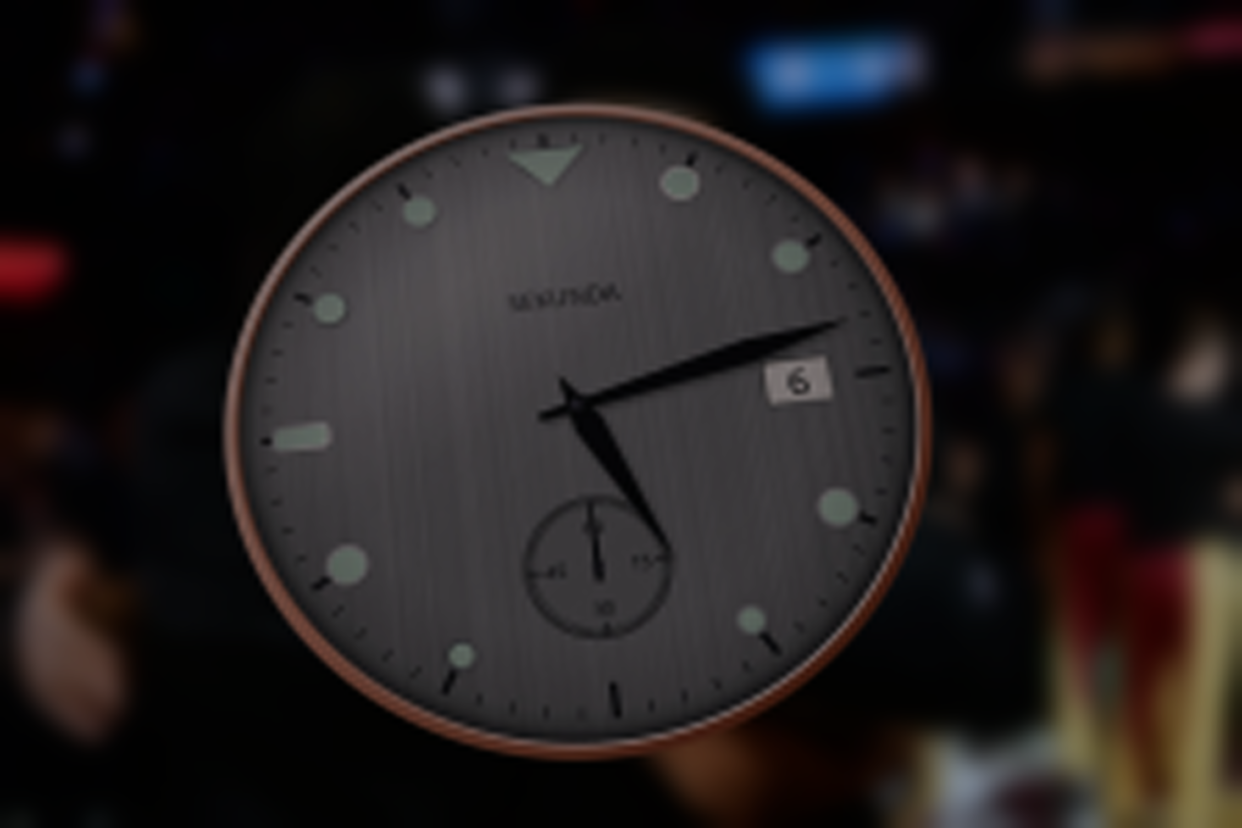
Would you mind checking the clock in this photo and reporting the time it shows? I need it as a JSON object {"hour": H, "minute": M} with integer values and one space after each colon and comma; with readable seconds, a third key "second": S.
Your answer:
{"hour": 5, "minute": 13}
